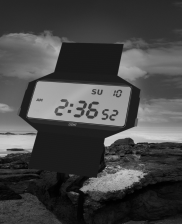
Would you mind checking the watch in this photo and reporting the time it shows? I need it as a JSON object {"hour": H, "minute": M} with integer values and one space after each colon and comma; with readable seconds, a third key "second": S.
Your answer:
{"hour": 2, "minute": 36, "second": 52}
